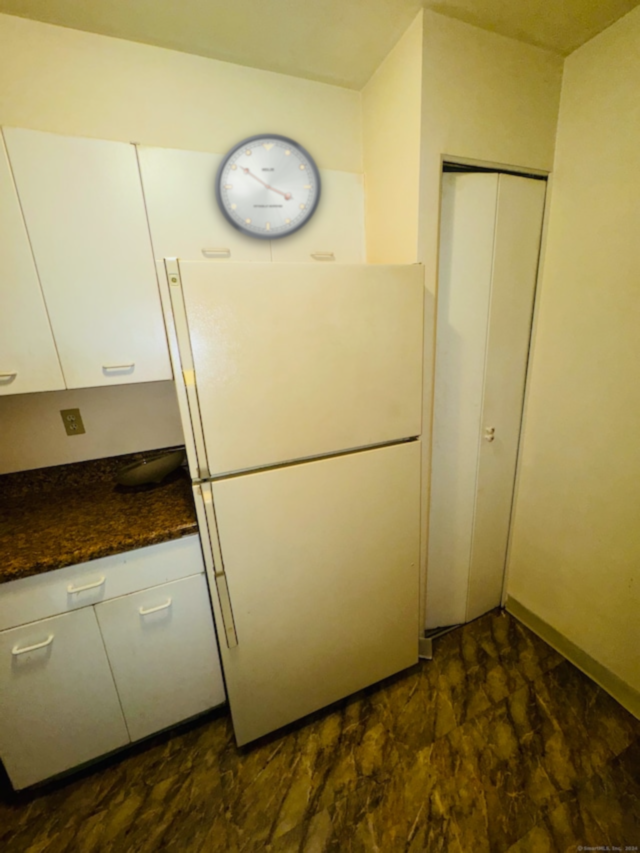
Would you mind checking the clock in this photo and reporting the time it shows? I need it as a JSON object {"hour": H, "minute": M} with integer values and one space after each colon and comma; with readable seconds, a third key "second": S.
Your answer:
{"hour": 3, "minute": 51}
